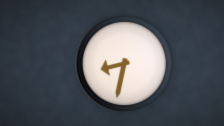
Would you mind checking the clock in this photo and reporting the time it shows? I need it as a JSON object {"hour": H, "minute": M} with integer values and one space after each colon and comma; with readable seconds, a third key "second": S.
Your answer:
{"hour": 8, "minute": 32}
